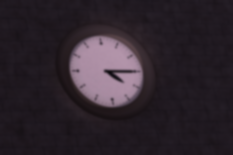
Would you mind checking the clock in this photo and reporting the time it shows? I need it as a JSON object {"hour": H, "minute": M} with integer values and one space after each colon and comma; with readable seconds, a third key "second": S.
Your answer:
{"hour": 4, "minute": 15}
